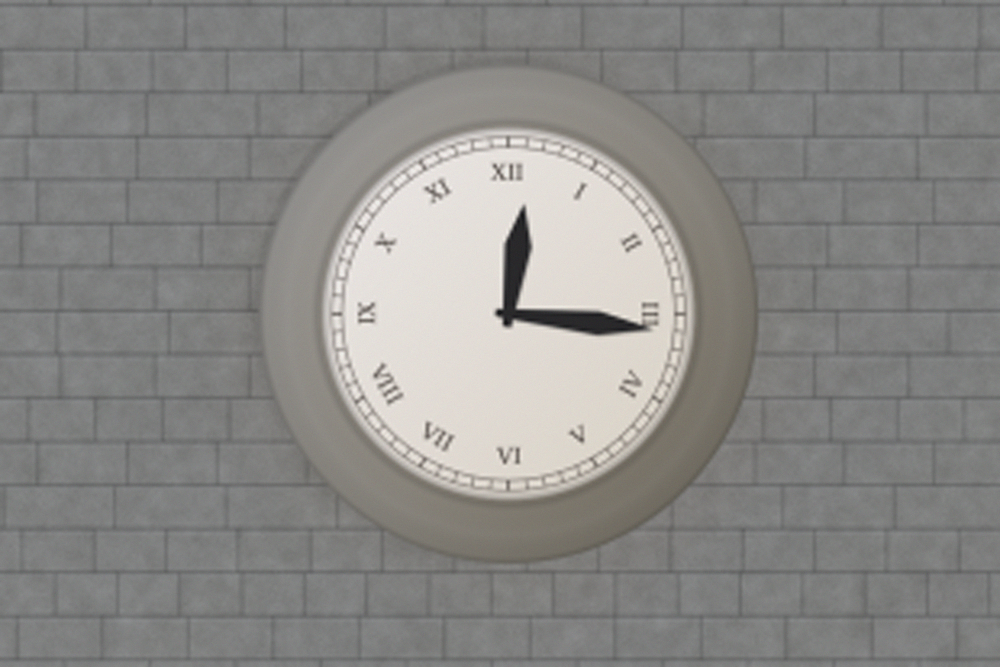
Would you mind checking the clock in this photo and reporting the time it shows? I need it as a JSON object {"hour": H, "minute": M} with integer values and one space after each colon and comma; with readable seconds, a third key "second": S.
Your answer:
{"hour": 12, "minute": 16}
